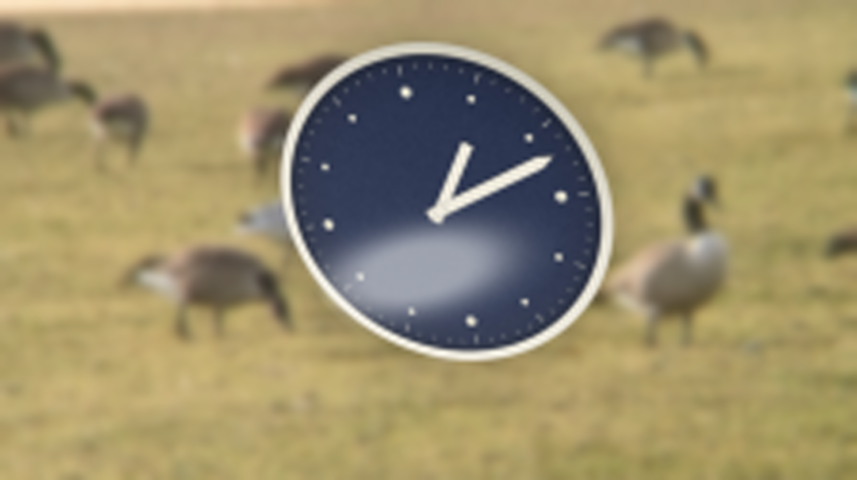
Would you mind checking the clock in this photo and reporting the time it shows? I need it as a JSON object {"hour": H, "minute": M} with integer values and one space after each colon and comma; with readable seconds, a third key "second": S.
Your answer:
{"hour": 1, "minute": 12}
